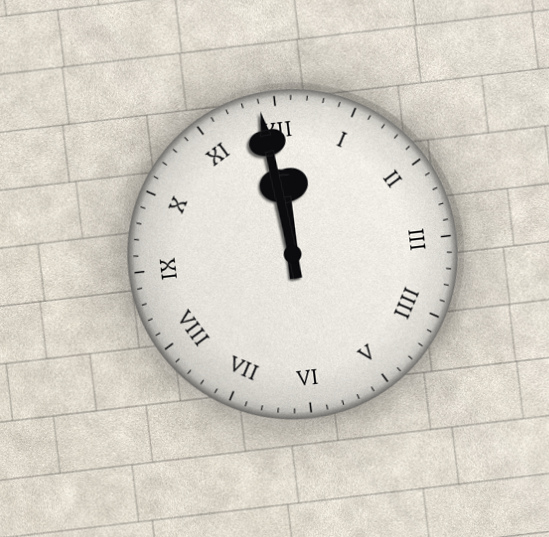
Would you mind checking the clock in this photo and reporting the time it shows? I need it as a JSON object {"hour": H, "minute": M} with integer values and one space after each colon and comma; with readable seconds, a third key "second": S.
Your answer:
{"hour": 11, "minute": 59}
